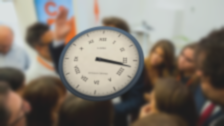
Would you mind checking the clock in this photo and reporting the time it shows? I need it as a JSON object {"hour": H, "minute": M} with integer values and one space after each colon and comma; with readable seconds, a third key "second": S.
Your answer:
{"hour": 3, "minute": 17}
